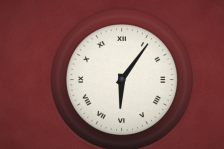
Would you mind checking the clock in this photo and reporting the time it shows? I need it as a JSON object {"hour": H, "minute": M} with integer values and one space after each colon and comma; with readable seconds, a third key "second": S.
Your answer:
{"hour": 6, "minute": 6}
